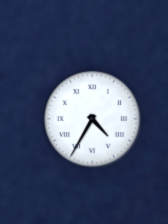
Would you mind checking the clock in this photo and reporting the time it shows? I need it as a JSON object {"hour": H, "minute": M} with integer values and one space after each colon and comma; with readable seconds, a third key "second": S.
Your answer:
{"hour": 4, "minute": 35}
